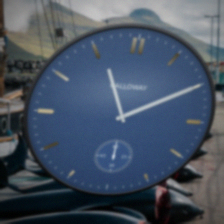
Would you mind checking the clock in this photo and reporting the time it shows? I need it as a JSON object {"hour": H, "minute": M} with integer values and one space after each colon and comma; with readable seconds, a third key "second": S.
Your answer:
{"hour": 11, "minute": 10}
